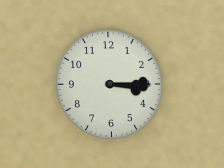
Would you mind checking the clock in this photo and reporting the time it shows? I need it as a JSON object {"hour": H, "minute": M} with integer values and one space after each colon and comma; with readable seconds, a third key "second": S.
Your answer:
{"hour": 3, "minute": 15}
